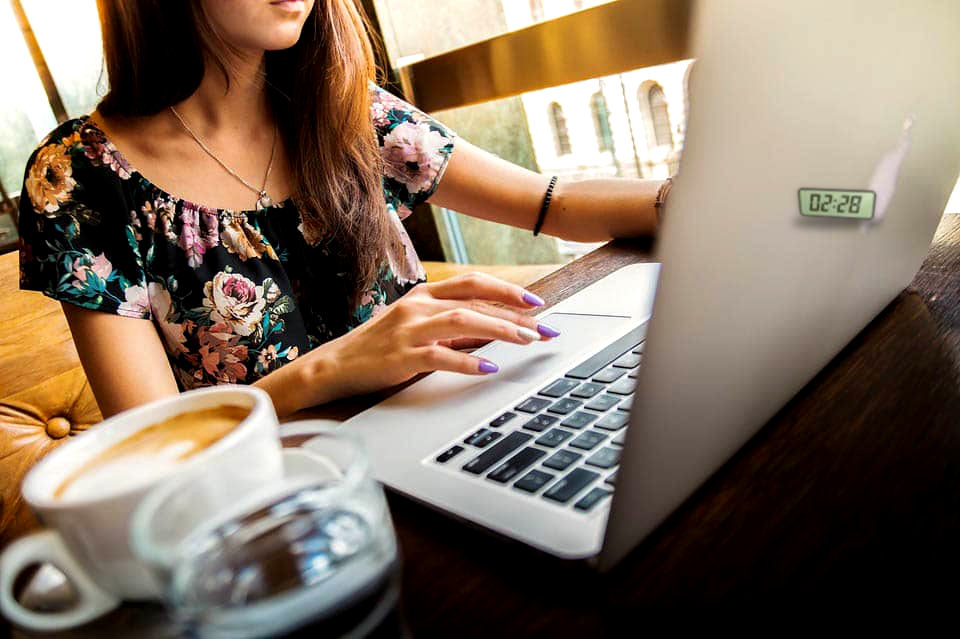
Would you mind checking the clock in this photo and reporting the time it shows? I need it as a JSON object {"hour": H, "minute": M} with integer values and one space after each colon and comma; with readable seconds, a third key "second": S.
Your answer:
{"hour": 2, "minute": 28}
